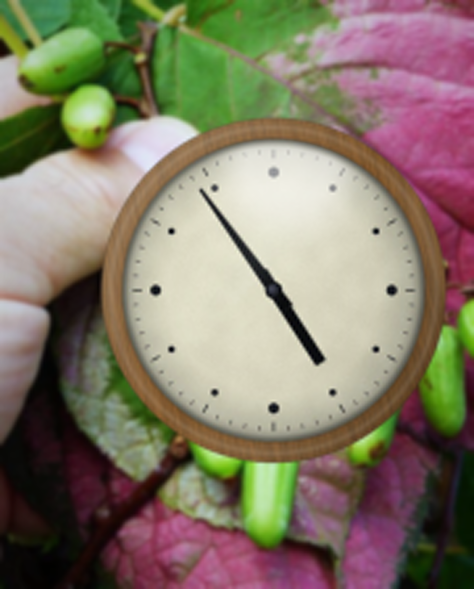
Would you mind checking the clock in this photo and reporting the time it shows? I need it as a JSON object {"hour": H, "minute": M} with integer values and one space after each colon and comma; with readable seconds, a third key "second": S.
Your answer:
{"hour": 4, "minute": 54}
